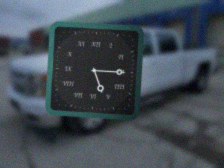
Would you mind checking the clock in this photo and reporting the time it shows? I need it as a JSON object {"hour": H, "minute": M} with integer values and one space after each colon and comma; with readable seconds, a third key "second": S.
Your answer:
{"hour": 5, "minute": 15}
